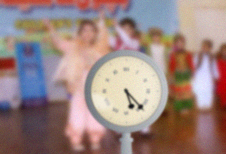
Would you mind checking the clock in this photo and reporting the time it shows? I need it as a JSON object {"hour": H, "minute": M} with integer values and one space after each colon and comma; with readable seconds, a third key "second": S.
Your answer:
{"hour": 5, "minute": 23}
